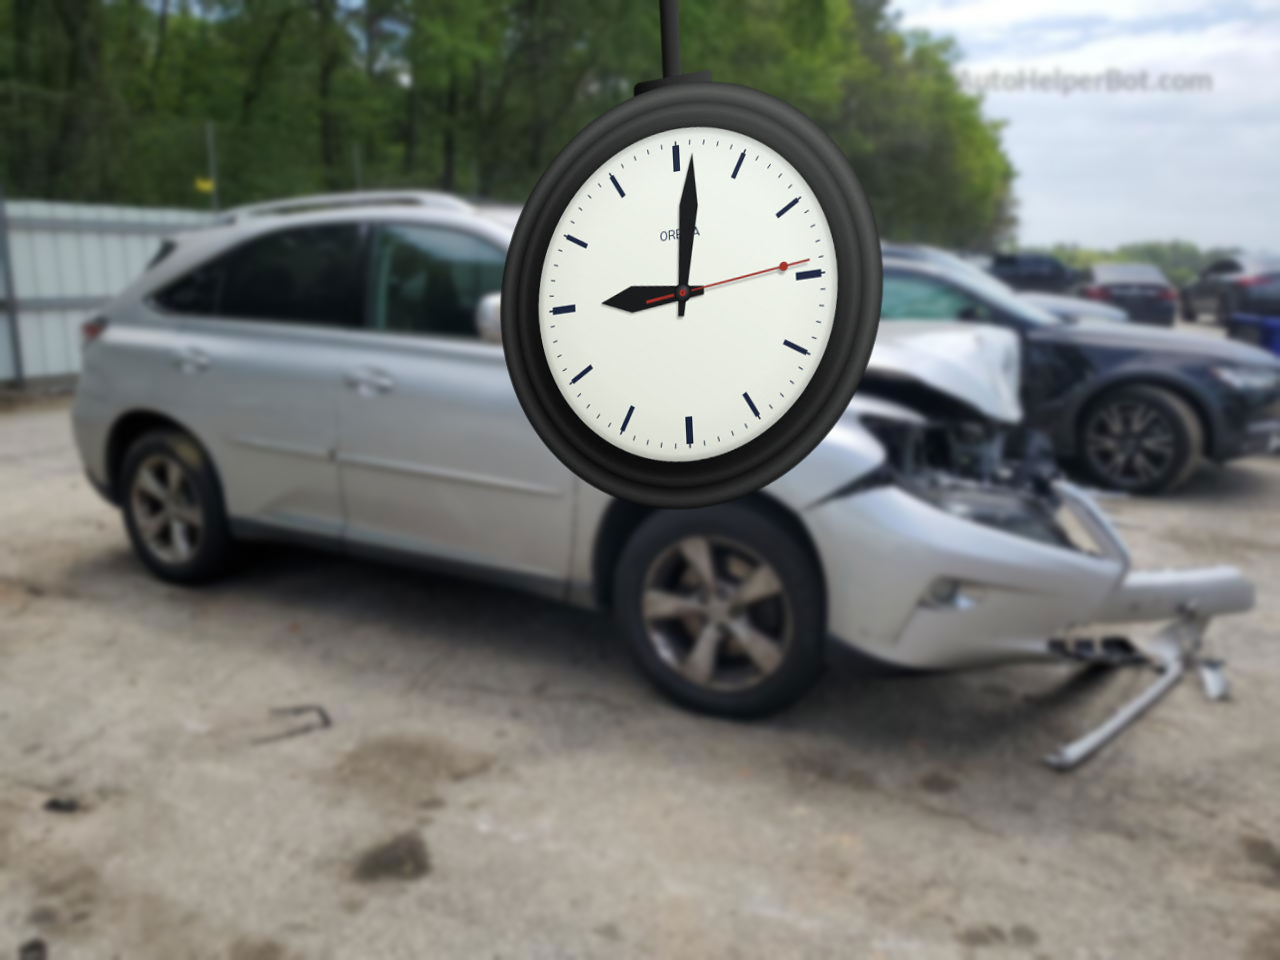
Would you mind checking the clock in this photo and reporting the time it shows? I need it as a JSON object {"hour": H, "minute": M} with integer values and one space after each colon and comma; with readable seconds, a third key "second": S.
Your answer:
{"hour": 9, "minute": 1, "second": 14}
